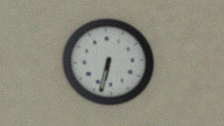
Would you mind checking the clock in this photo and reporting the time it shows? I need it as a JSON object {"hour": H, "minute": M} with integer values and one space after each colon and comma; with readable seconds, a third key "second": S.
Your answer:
{"hour": 6, "minute": 33}
